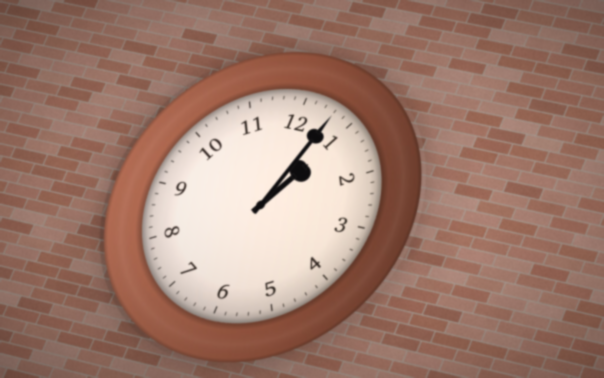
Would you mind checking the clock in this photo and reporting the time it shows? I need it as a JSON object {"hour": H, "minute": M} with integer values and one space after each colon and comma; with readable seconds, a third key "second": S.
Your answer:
{"hour": 1, "minute": 3}
